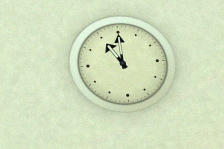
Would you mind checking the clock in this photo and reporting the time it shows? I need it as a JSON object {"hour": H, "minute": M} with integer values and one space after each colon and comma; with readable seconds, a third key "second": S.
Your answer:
{"hour": 11, "minute": 0}
